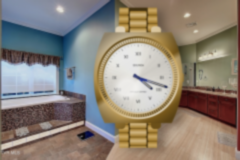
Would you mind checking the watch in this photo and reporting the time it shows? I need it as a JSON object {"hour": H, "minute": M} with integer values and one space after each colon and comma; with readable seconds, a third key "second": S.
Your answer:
{"hour": 4, "minute": 18}
